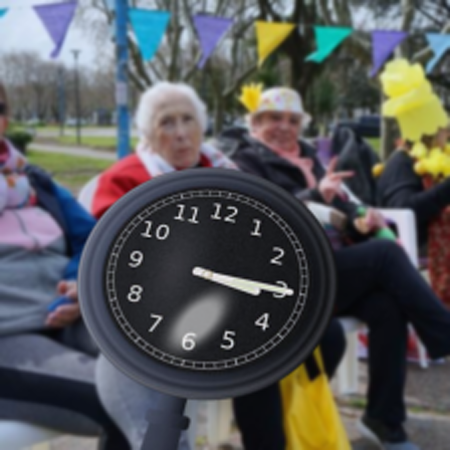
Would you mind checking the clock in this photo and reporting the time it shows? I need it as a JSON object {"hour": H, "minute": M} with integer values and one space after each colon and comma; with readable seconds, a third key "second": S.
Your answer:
{"hour": 3, "minute": 15}
